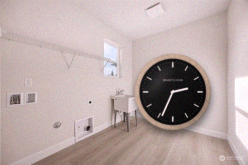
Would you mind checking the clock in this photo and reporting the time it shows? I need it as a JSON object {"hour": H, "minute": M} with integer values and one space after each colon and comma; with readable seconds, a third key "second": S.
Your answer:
{"hour": 2, "minute": 34}
